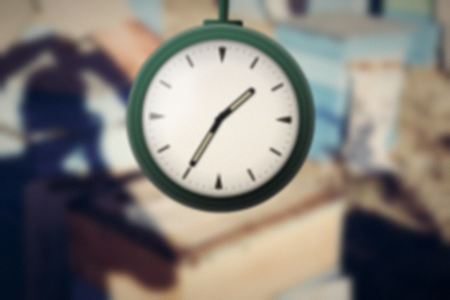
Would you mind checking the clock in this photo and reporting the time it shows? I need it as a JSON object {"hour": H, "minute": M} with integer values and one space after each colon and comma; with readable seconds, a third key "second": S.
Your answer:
{"hour": 1, "minute": 35}
